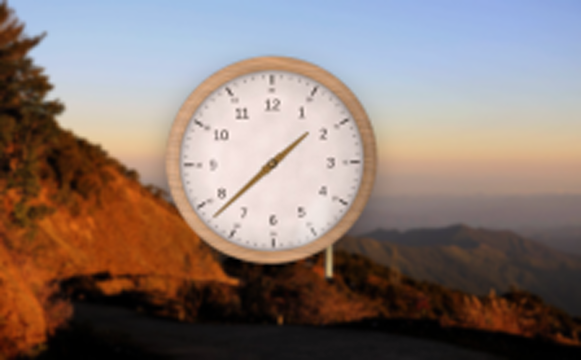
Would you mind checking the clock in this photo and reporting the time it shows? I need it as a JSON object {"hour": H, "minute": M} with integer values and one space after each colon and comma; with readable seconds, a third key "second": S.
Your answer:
{"hour": 1, "minute": 38}
